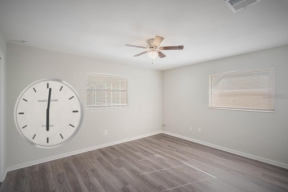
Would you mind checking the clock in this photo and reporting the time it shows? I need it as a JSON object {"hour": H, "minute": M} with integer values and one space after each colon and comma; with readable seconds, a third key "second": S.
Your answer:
{"hour": 6, "minute": 1}
